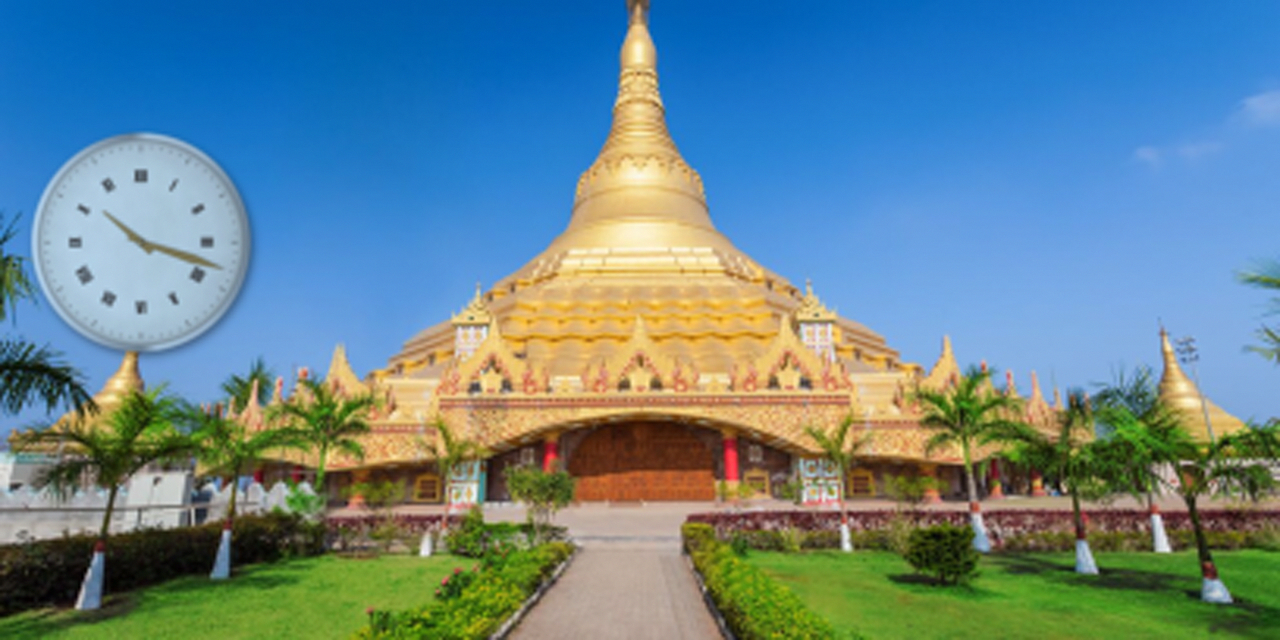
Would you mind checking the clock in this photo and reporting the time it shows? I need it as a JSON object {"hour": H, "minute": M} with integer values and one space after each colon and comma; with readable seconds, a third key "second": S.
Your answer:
{"hour": 10, "minute": 18}
